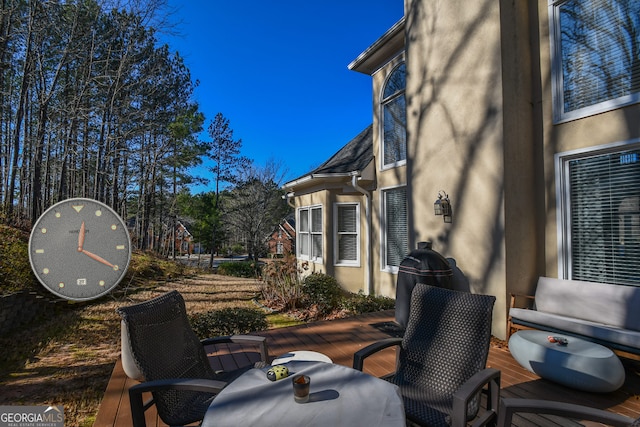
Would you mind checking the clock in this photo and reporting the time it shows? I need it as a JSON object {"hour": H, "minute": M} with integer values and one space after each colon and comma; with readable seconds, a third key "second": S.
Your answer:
{"hour": 12, "minute": 20}
